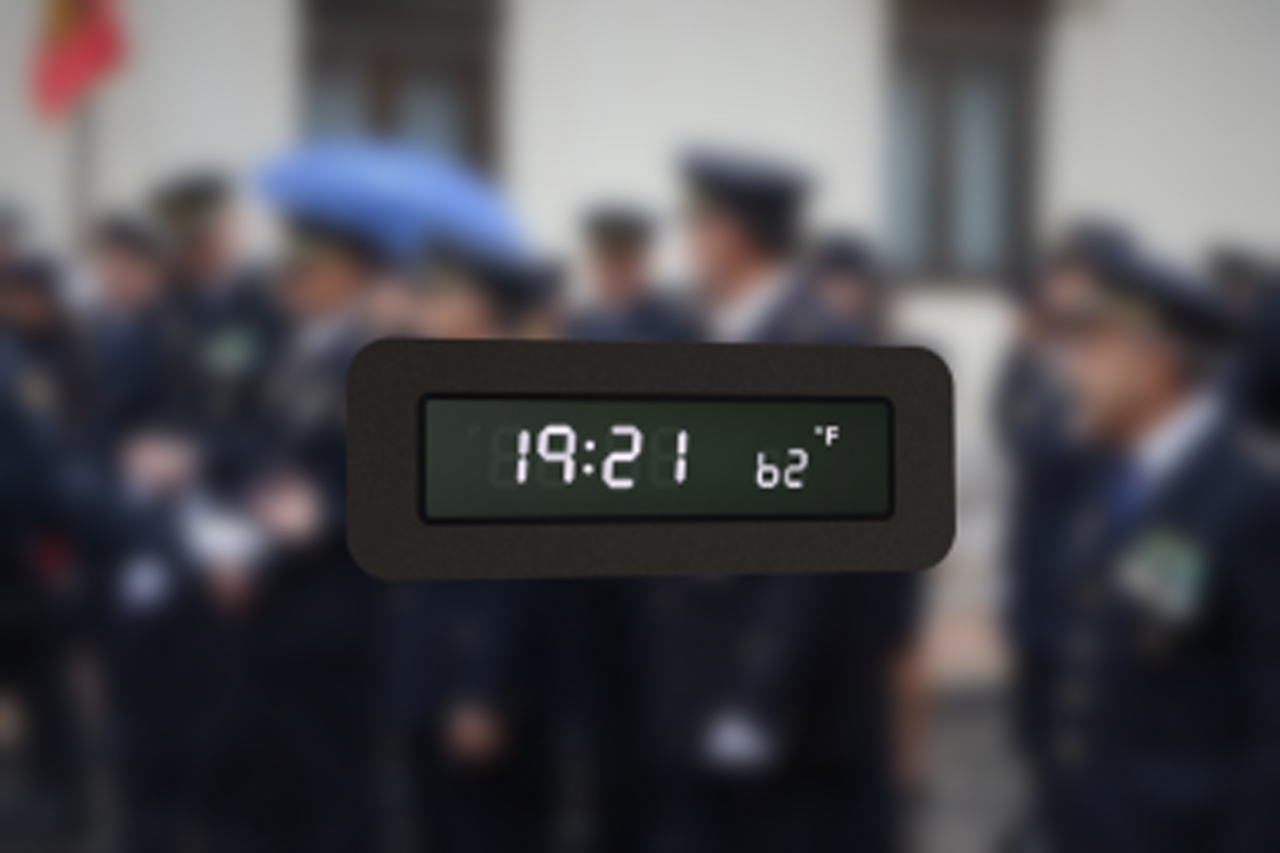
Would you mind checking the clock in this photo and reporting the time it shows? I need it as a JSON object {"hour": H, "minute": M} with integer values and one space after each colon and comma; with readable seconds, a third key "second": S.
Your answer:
{"hour": 19, "minute": 21}
